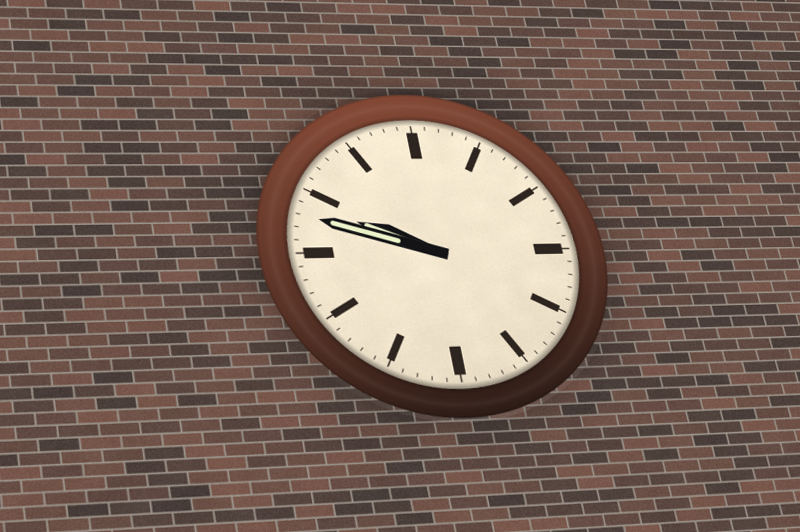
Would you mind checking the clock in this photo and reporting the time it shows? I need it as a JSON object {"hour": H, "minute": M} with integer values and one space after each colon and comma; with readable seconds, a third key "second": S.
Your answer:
{"hour": 9, "minute": 48}
